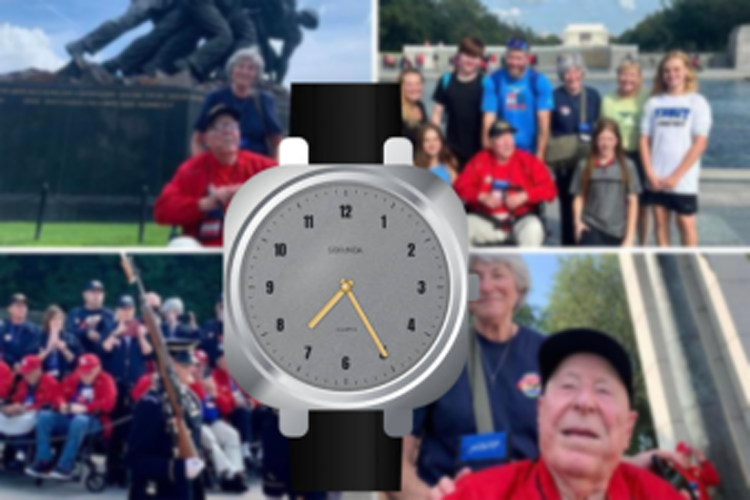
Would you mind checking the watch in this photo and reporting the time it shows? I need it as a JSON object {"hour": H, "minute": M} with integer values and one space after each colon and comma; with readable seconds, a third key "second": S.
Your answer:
{"hour": 7, "minute": 25}
